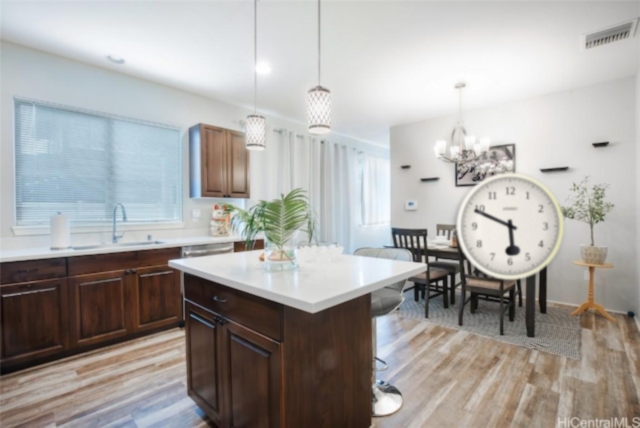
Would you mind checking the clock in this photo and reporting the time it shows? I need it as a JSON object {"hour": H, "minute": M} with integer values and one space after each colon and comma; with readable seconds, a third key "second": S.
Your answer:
{"hour": 5, "minute": 49}
